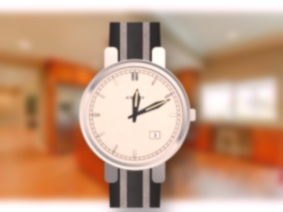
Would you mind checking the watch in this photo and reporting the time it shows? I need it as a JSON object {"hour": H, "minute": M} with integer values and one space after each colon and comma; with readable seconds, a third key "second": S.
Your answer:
{"hour": 12, "minute": 11}
